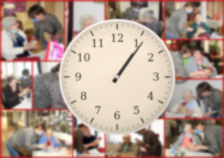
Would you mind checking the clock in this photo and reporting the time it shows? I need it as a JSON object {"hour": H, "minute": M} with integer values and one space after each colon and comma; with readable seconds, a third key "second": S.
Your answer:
{"hour": 1, "minute": 6}
